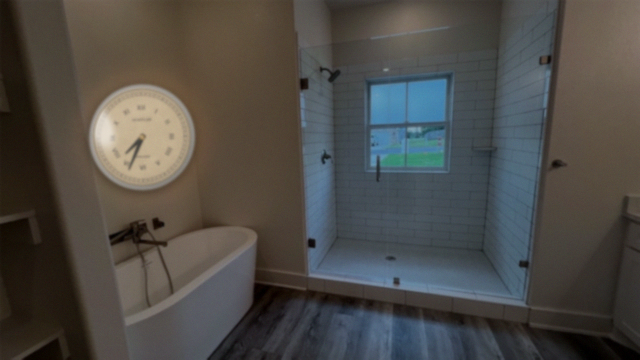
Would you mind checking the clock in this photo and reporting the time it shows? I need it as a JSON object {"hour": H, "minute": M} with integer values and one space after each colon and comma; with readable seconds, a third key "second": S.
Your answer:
{"hour": 7, "minute": 34}
